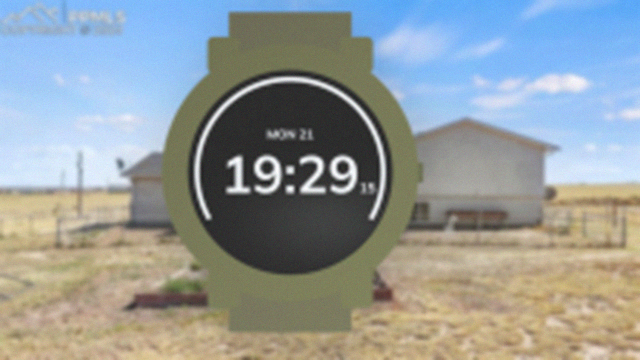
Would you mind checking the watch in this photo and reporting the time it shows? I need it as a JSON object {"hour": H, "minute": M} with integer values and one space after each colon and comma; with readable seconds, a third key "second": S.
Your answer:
{"hour": 19, "minute": 29}
